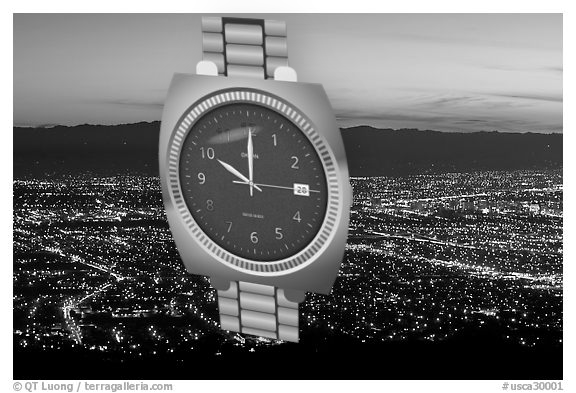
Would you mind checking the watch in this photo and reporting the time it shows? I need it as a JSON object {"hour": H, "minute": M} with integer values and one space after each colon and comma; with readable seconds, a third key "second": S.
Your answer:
{"hour": 10, "minute": 0, "second": 15}
